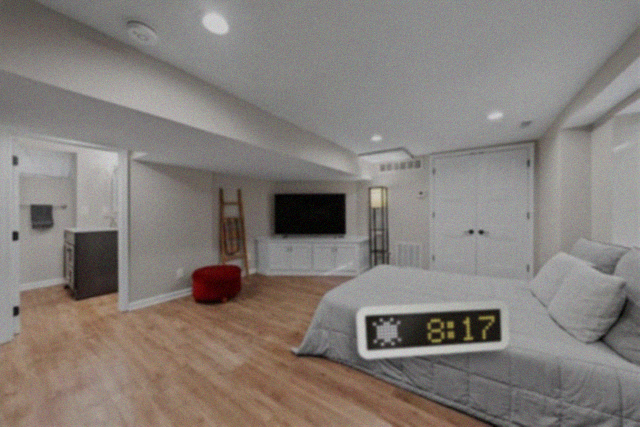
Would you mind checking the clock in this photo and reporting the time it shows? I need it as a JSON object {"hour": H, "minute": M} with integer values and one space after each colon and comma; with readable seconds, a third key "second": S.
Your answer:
{"hour": 8, "minute": 17}
